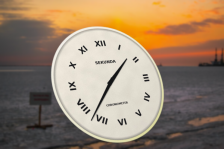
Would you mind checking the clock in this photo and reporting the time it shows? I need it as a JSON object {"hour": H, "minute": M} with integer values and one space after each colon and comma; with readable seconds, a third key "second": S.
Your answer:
{"hour": 1, "minute": 37}
